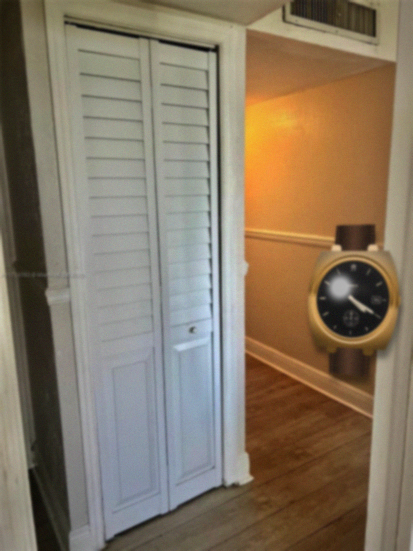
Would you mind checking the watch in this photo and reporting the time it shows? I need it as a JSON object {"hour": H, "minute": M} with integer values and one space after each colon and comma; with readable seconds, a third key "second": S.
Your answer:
{"hour": 4, "minute": 20}
